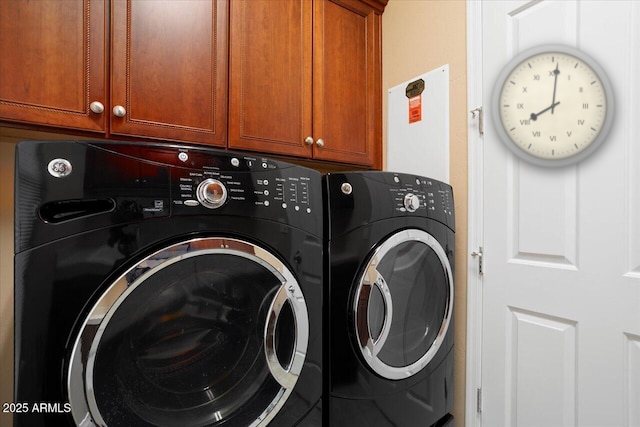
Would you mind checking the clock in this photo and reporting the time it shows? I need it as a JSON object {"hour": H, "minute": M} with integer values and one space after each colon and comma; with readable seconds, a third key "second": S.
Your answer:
{"hour": 8, "minute": 1}
